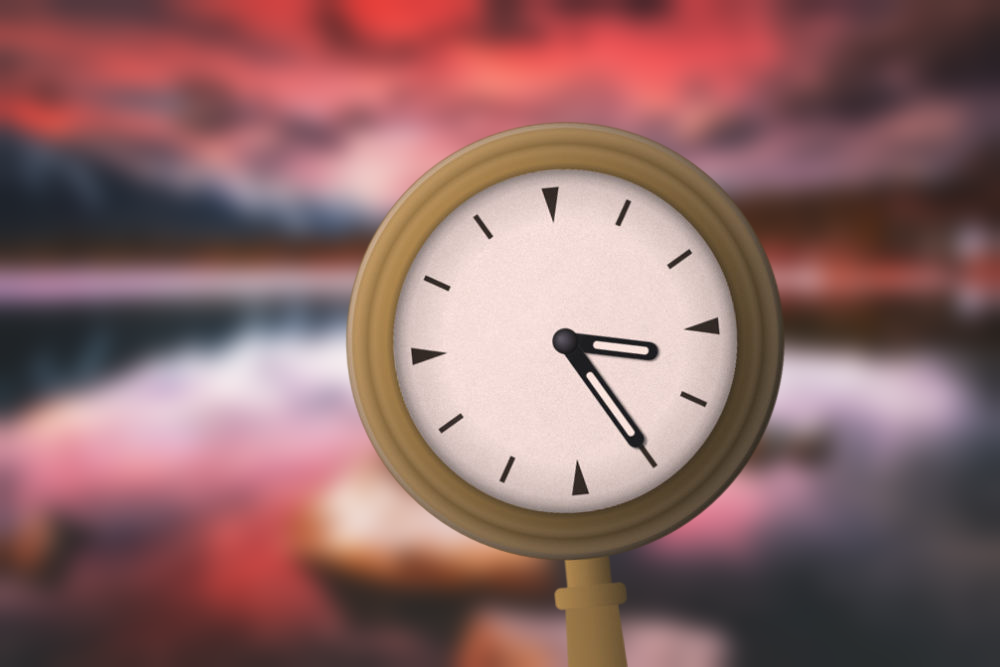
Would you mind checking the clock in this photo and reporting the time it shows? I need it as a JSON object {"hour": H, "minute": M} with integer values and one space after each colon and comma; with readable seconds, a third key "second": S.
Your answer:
{"hour": 3, "minute": 25}
